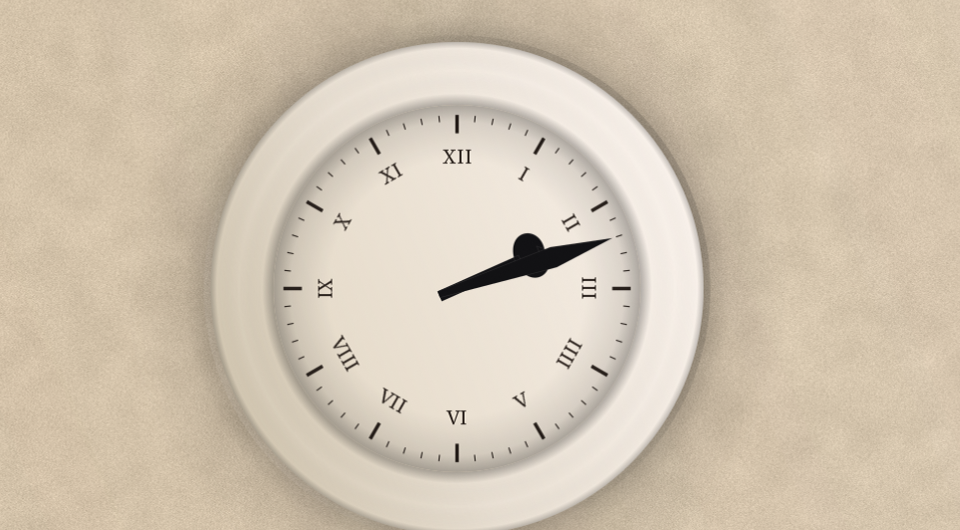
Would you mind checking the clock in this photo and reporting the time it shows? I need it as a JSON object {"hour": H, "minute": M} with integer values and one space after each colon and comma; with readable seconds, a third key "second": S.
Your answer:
{"hour": 2, "minute": 12}
